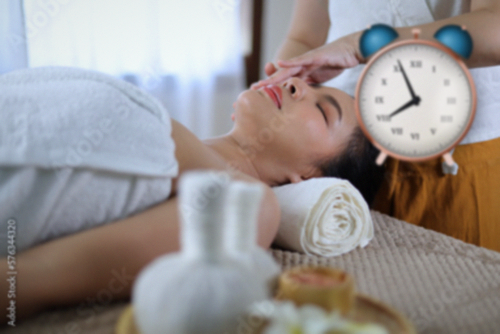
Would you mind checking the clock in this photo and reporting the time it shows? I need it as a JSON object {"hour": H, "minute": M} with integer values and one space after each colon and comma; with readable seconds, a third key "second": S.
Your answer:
{"hour": 7, "minute": 56}
